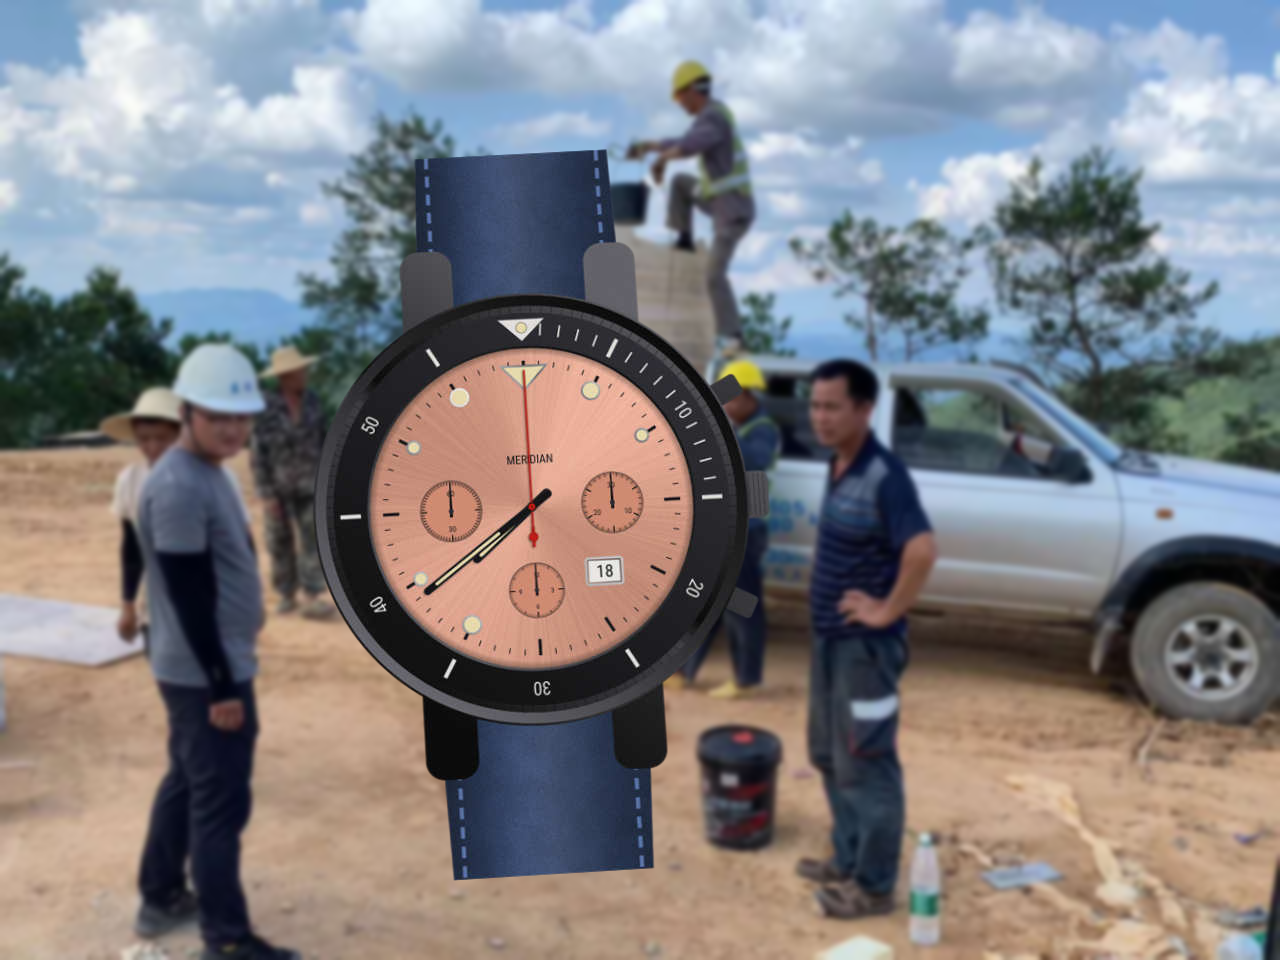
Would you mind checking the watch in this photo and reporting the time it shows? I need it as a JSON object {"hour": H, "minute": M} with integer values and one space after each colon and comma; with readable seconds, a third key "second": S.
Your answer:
{"hour": 7, "minute": 39}
